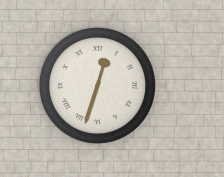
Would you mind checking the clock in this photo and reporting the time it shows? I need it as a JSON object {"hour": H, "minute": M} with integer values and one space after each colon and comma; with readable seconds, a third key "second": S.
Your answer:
{"hour": 12, "minute": 33}
